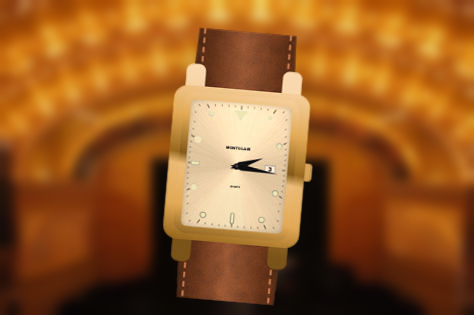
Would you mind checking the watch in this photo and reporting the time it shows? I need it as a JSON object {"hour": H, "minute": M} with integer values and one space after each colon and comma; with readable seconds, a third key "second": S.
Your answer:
{"hour": 2, "minute": 16}
